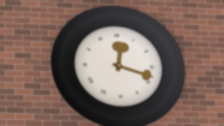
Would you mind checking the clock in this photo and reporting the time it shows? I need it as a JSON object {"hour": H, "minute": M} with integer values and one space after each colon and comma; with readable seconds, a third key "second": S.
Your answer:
{"hour": 12, "minute": 18}
